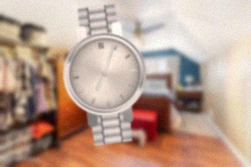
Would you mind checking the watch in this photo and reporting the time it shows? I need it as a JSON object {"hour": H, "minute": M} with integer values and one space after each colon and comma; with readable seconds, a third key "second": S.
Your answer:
{"hour": 7, "minute": 4}
